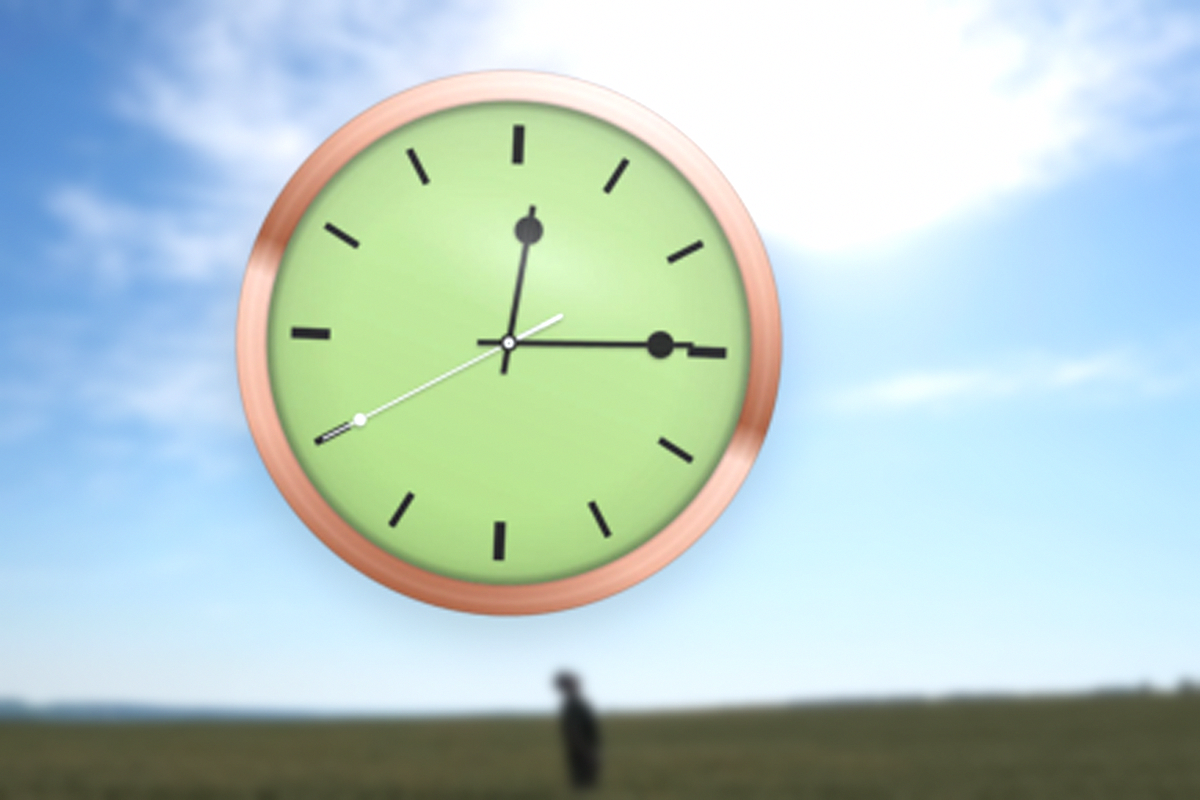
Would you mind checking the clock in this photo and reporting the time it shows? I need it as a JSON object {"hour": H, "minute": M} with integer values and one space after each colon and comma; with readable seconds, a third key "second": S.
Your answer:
{"hour": 12, "minute": 14, "second": 40}
